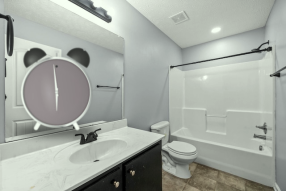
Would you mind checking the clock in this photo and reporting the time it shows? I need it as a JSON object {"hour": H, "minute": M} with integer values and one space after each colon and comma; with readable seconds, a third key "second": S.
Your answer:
{"hour": 5, "minute": 59}
